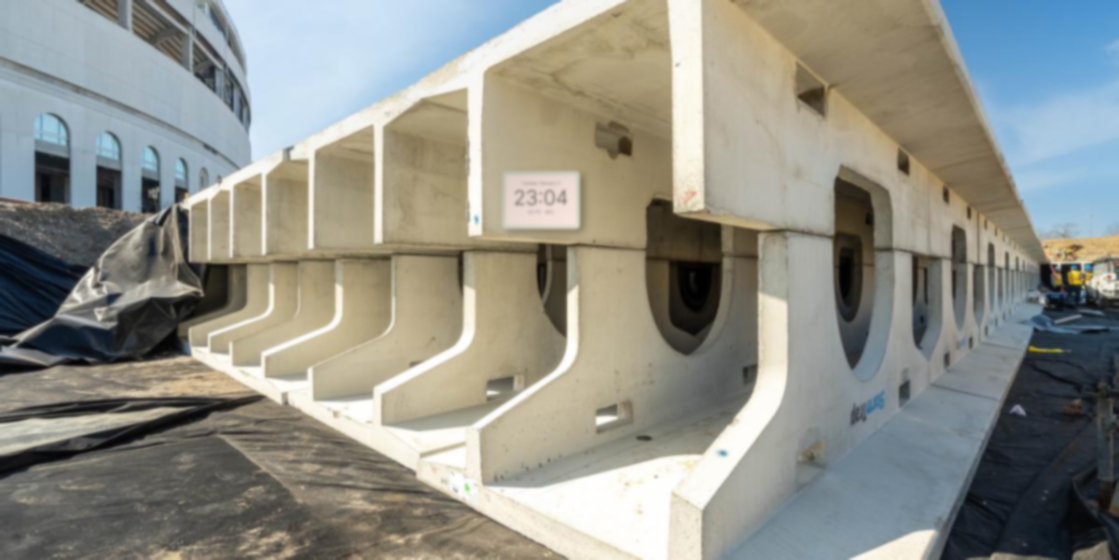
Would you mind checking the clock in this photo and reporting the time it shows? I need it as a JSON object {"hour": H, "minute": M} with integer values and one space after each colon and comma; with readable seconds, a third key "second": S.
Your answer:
{"hour": 23, "minute": 4}
